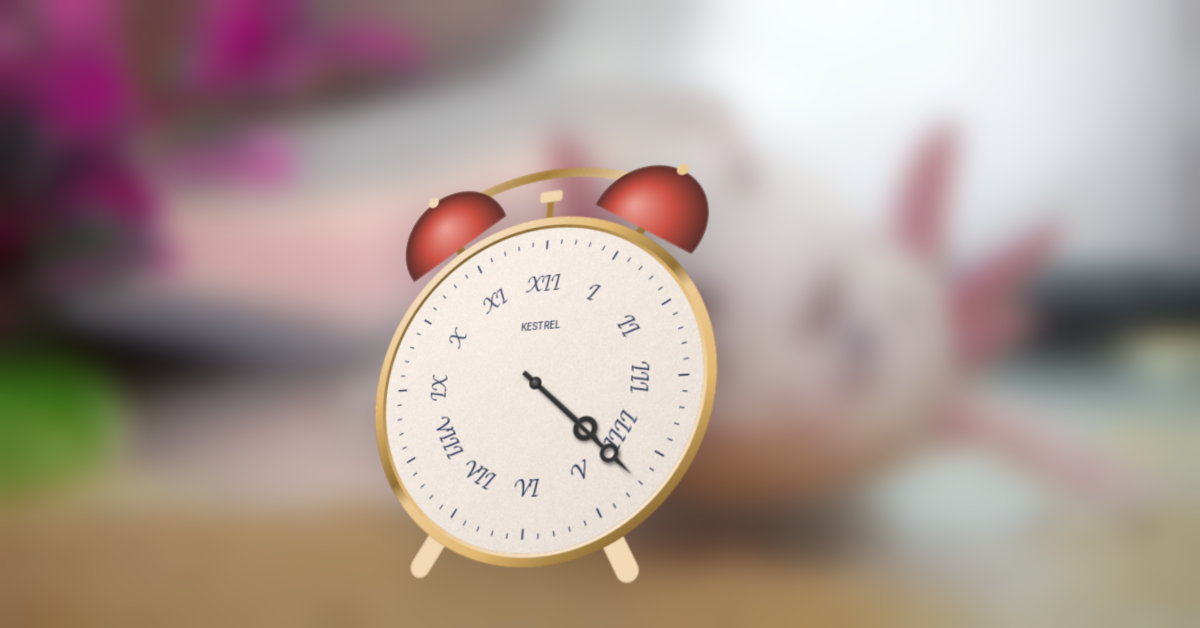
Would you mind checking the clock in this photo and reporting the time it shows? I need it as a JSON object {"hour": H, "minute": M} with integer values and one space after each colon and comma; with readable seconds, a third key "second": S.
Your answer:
{"hour": 4, "minute": 22}
